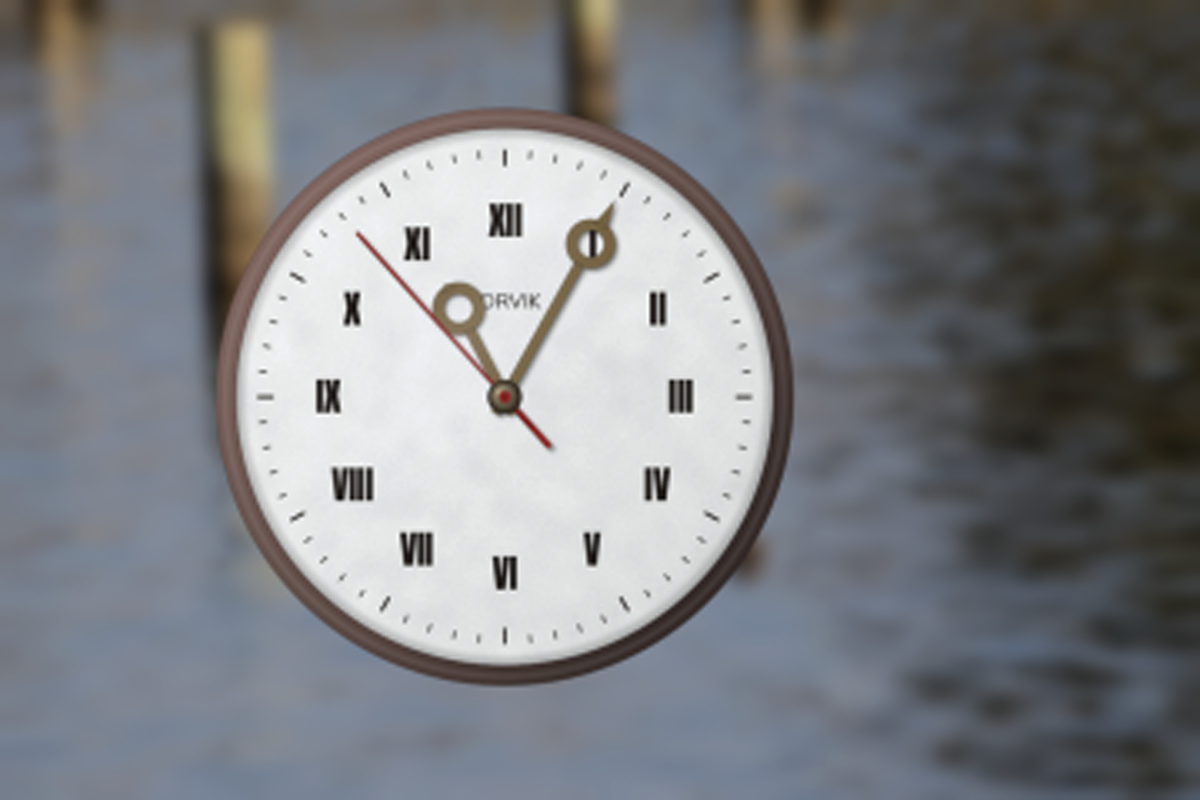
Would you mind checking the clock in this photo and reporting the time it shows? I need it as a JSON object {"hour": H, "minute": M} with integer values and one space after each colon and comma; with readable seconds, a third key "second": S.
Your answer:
{"hour": 11, "minute": 4, "second": 53}
